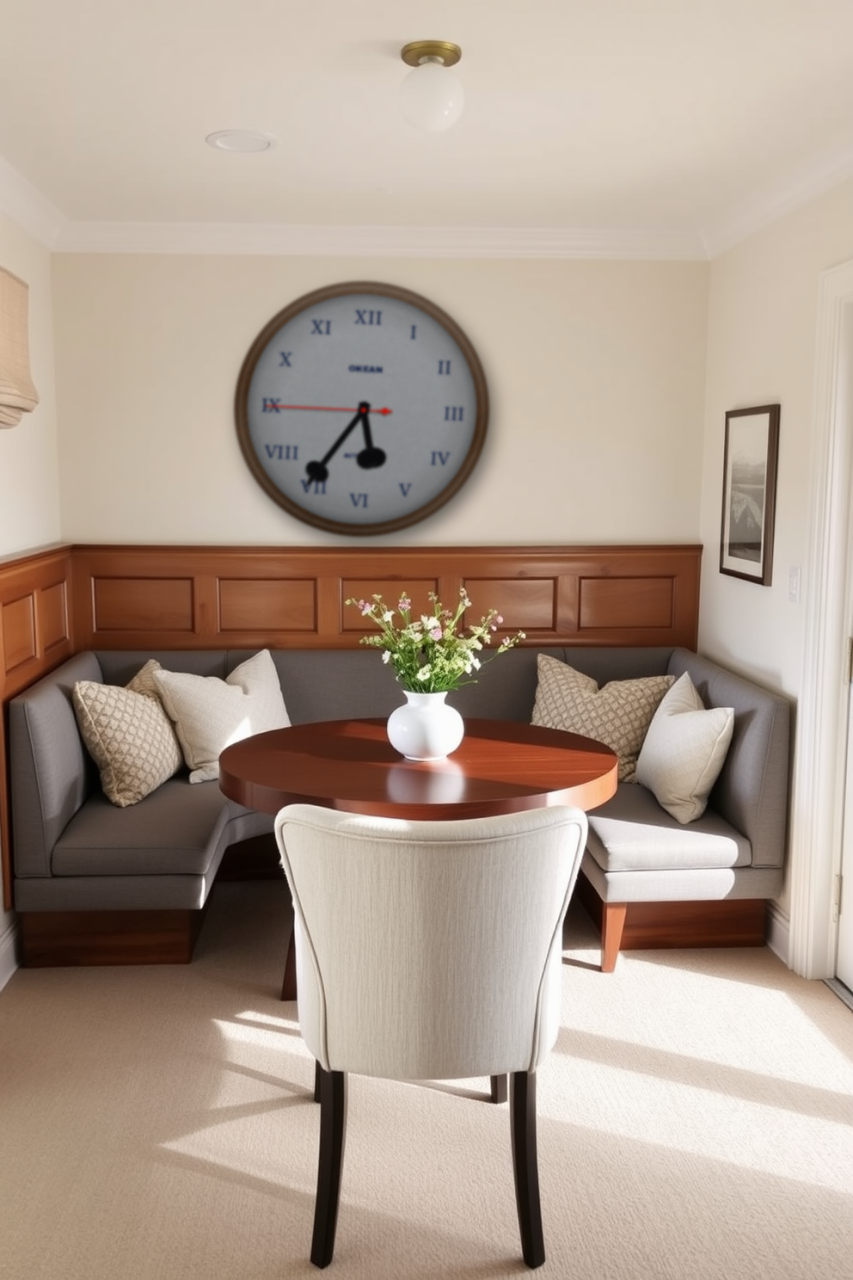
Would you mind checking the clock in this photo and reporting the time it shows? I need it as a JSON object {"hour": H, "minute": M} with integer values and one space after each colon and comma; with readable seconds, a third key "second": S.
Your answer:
{"hour": 5, "minute": 35, "second": 45}
